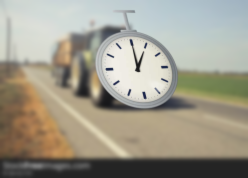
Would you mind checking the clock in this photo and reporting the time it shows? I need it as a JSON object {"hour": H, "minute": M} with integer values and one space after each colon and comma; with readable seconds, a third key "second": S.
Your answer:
{"hour": 1, "minute": 0}
